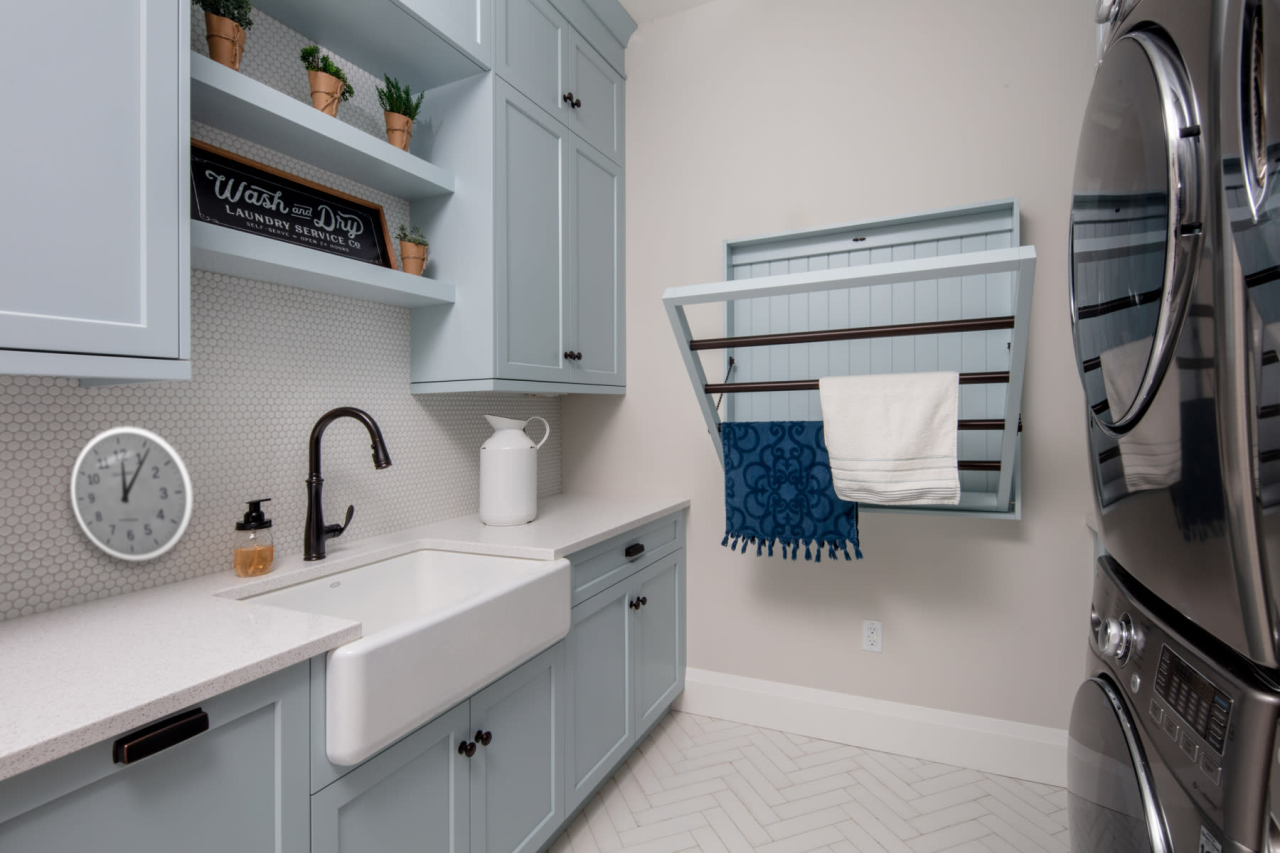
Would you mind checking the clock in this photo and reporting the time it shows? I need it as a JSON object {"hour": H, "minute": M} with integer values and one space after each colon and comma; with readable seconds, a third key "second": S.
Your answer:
{"hour": 12, "minute": 6}
